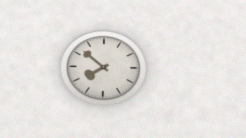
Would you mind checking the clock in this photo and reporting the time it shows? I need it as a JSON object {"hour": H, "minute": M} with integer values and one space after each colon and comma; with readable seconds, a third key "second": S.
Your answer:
{"hour": 7, "minute": 52}
